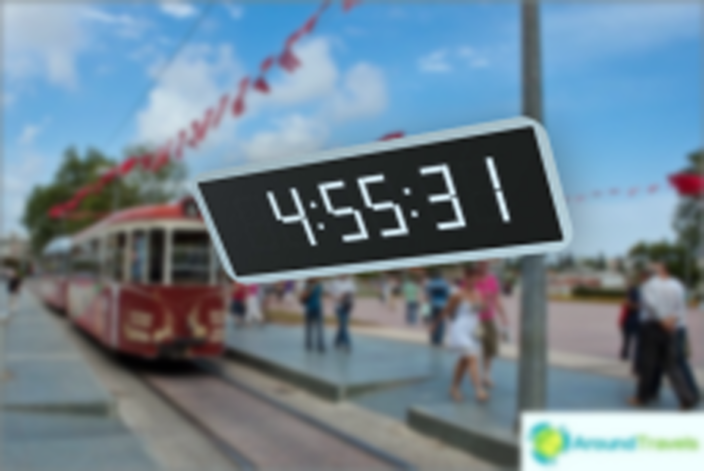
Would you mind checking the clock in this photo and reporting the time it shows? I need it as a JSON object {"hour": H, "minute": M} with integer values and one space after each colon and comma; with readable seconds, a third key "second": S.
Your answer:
{"hour": 4, "minute": 55, "second": 31}
